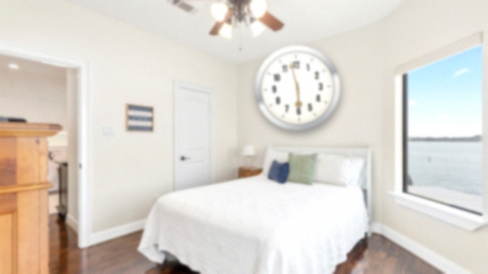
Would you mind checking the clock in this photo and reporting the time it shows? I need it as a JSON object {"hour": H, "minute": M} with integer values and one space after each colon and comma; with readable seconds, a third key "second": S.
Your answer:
{"hour": 5, "minute": 58}
